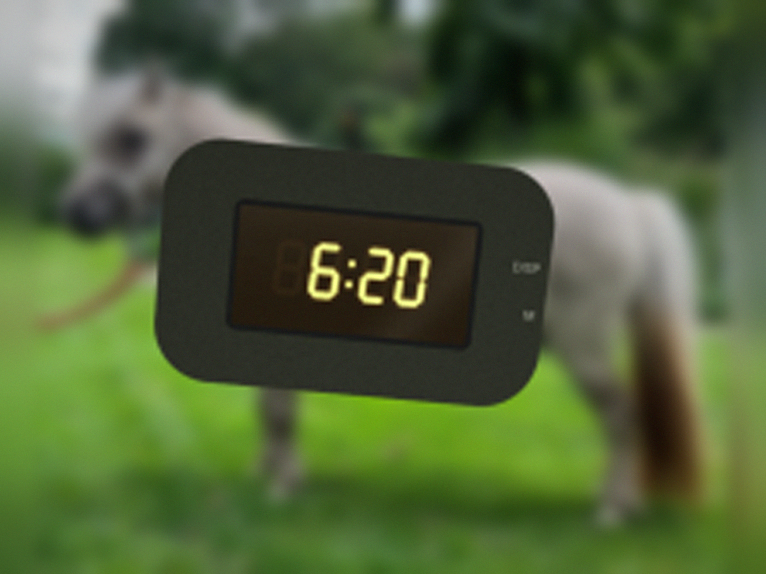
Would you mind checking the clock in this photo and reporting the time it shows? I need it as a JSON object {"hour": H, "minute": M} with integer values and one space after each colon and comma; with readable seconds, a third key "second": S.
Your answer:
{"hour": 6, "minute": 20}
